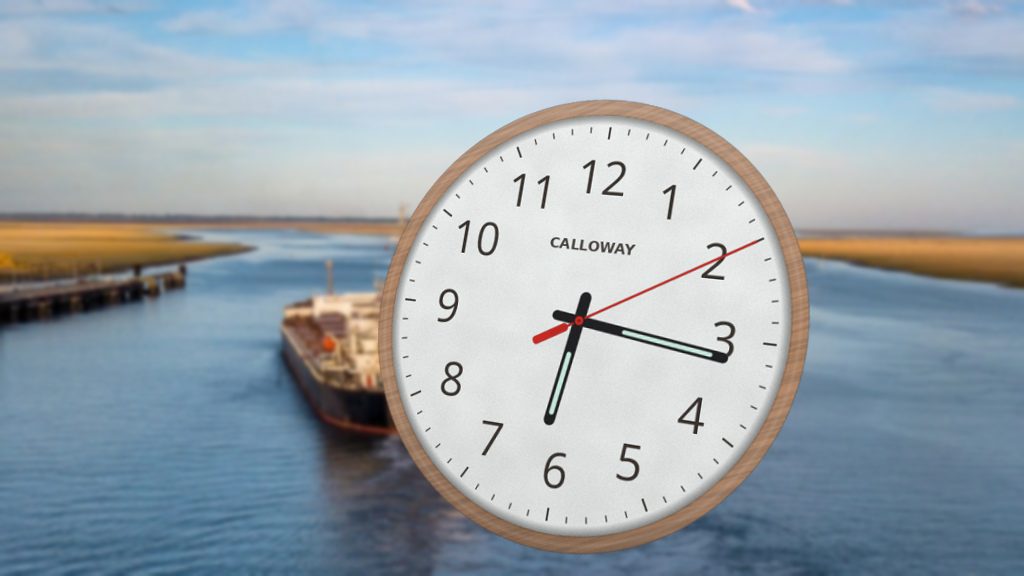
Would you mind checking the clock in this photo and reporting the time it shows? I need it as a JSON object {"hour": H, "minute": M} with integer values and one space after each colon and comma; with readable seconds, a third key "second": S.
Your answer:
{"hour": 6, "minute": 16, "second": 10}
